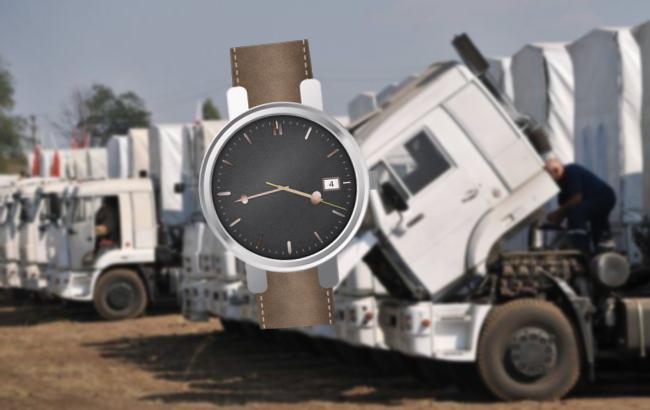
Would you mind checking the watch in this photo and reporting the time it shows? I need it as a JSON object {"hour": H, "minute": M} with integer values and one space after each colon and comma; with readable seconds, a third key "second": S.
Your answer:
{"hour": 3, "minute": 43, "second": 19}
